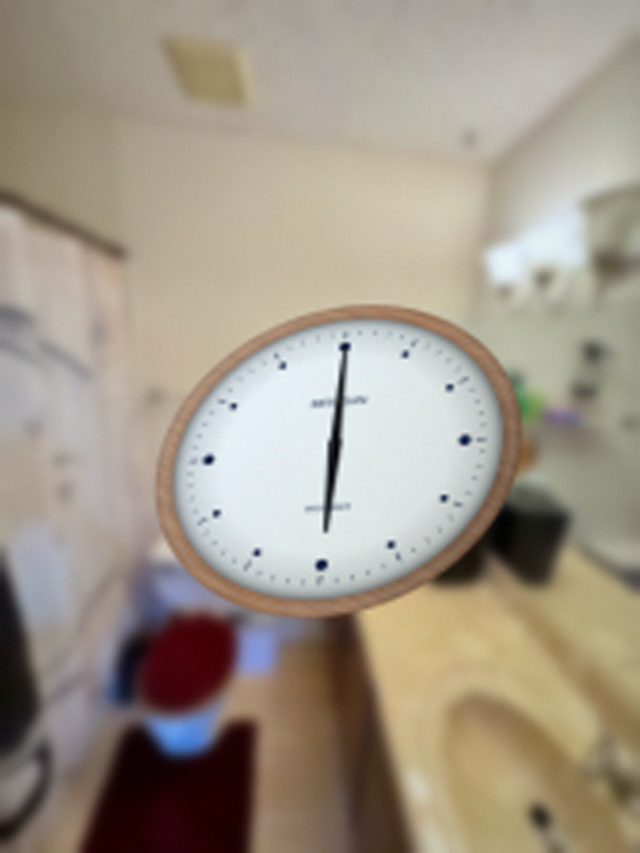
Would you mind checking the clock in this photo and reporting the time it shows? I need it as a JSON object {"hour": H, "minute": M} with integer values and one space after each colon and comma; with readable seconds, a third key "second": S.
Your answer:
{"hour": 6, "minute": 0}
